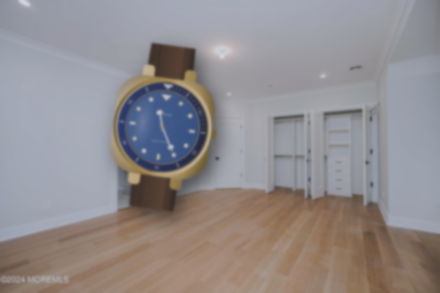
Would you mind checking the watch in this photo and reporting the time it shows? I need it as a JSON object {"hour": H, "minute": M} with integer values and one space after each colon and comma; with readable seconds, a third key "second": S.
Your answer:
{"hour": 11, "minute": 25}
